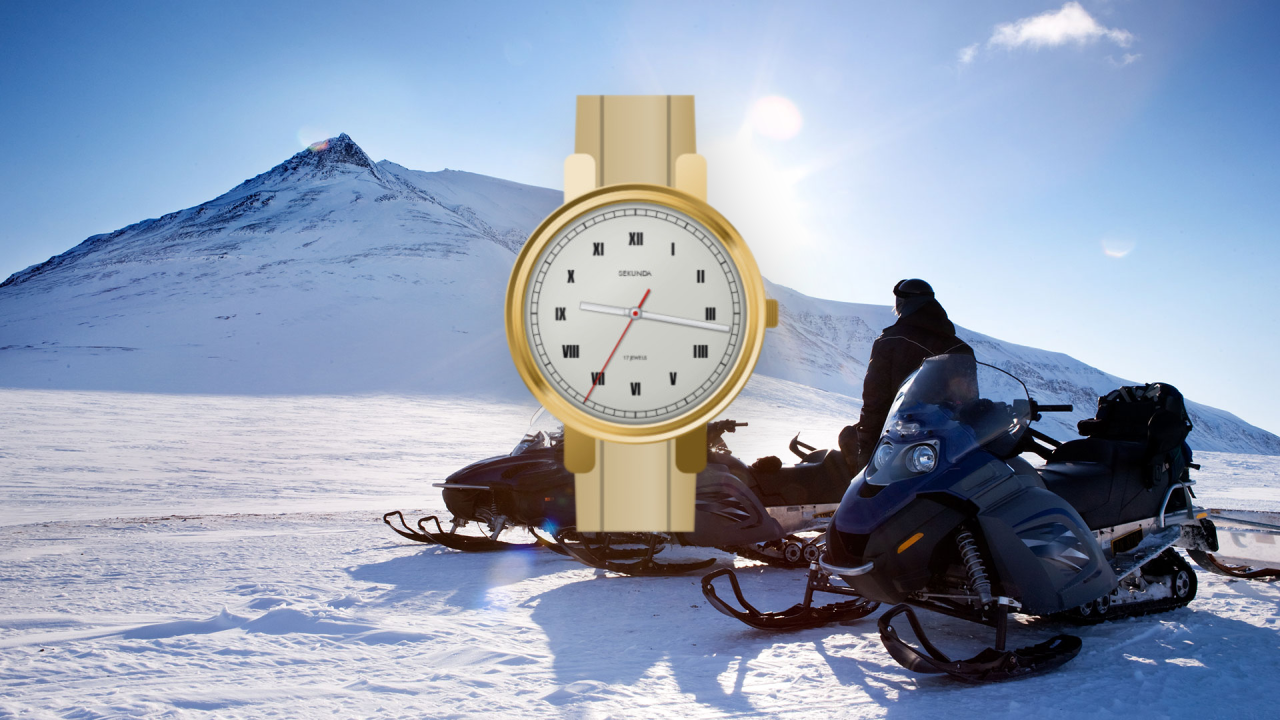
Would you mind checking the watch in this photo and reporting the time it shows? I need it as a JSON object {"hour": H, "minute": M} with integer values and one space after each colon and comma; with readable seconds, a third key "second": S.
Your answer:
{"hour": 9, "minute": 16, "second": 35}
